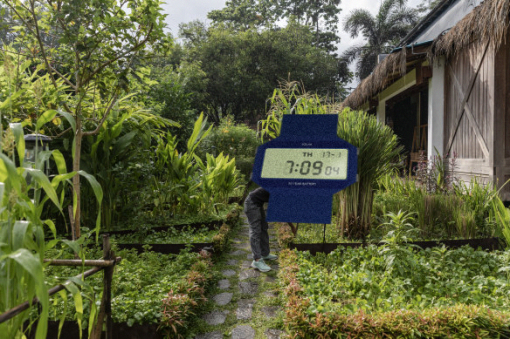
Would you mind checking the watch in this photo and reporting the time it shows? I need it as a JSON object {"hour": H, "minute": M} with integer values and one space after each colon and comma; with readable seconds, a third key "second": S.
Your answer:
{"hour": 7, "minute": 9, "second": 4}
